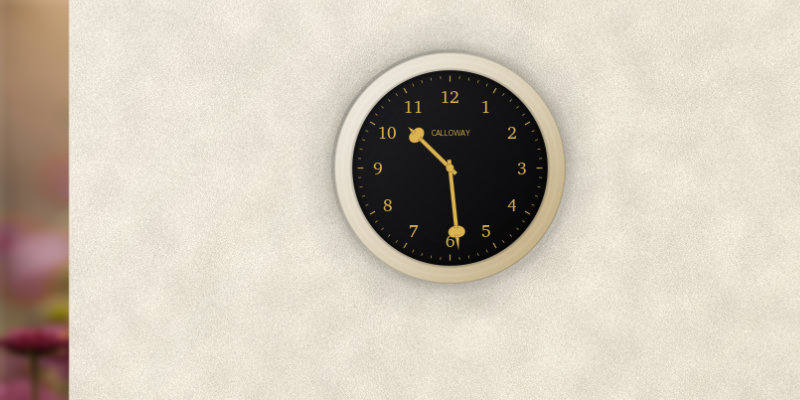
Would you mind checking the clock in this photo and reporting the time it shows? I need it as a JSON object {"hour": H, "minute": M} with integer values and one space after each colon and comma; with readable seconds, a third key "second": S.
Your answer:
{"hour": 10, "minute": 29}
